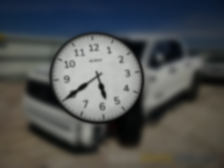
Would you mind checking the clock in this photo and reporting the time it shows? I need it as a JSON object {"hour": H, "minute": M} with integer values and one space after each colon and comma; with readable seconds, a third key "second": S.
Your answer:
{"hour": 5, "minute": 40}
